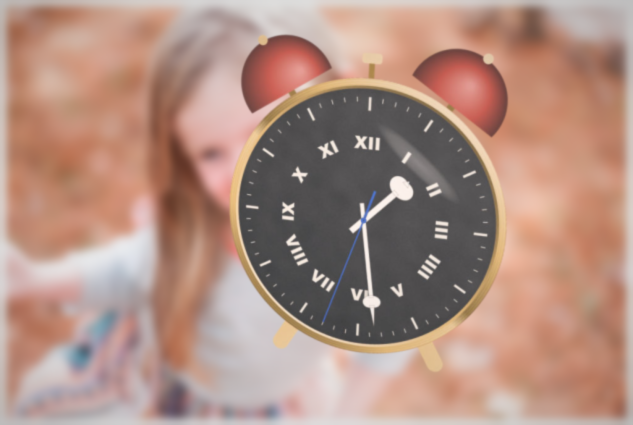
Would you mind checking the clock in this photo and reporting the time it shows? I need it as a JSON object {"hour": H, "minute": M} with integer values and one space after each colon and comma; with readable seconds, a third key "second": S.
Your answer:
{"hour": 1, "minute": 28, "second": 33}
